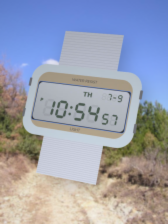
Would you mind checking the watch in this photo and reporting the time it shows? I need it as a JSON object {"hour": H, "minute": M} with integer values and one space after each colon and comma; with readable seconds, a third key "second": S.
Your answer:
{"hour": 10, "minute": 54, "second": 57}
